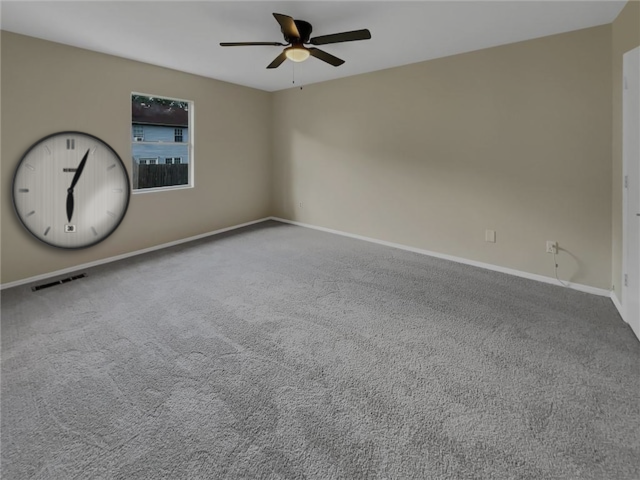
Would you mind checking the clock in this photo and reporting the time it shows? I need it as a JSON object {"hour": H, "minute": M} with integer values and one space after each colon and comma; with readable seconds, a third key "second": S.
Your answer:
{"hour": 6, "minute": 4}
